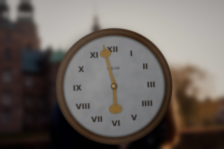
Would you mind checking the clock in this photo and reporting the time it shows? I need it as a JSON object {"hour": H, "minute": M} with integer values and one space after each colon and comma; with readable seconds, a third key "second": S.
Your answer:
{"hour": 5, "minute": 58}
